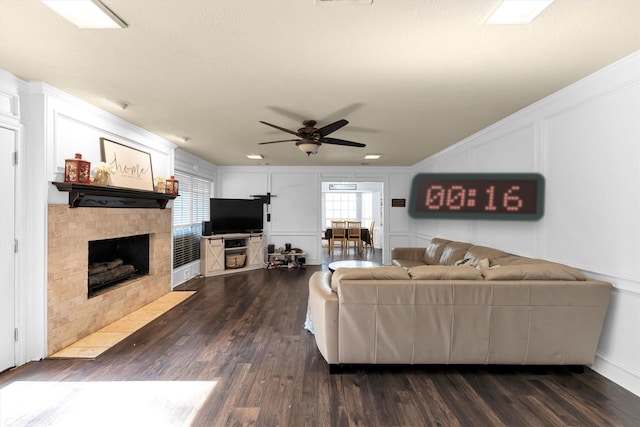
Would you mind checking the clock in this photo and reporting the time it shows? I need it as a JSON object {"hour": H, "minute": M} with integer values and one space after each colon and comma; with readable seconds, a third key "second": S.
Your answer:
{"hour": 0, "minute": 16}
